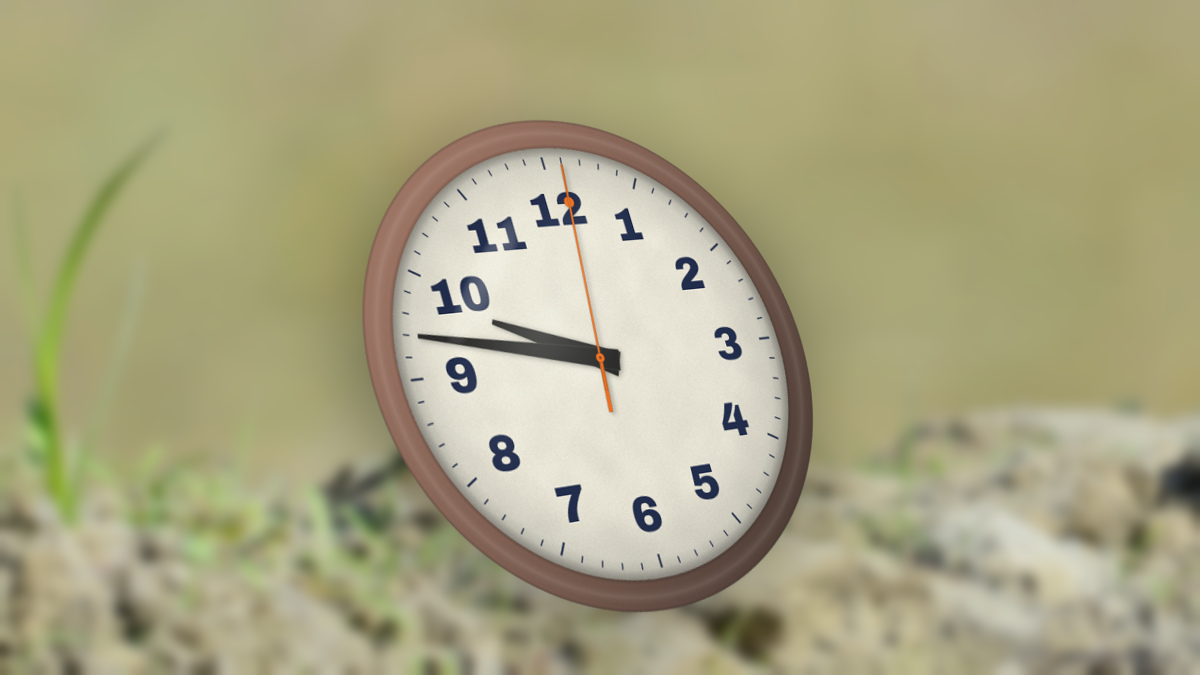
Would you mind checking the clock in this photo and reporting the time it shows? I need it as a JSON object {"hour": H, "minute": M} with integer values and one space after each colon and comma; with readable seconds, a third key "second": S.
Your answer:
{"hour": 9, "minute": 47, "second": 1}
